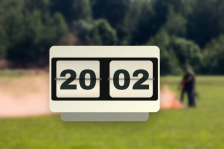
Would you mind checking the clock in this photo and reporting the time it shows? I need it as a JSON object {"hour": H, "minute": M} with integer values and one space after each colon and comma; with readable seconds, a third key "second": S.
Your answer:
{"hour": 20, "minute": 2}
